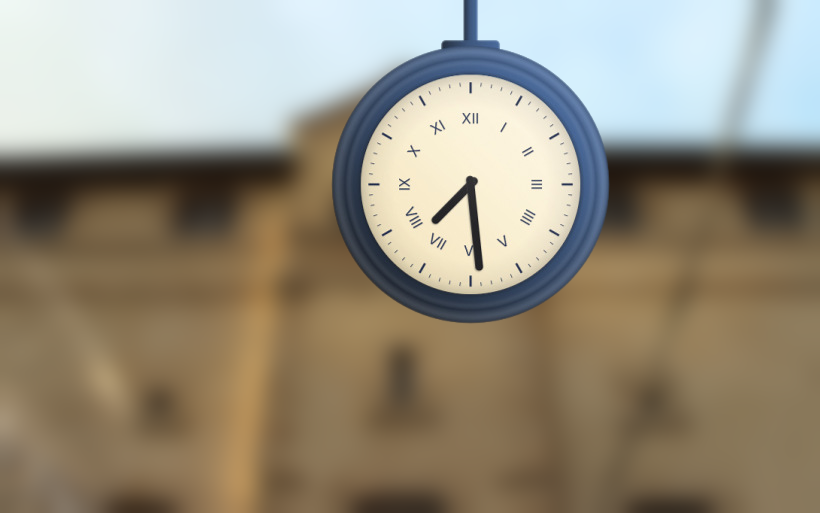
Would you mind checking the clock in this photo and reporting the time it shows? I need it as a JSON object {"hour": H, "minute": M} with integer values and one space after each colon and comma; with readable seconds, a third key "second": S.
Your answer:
{"hour": 7, "minute": 29}
